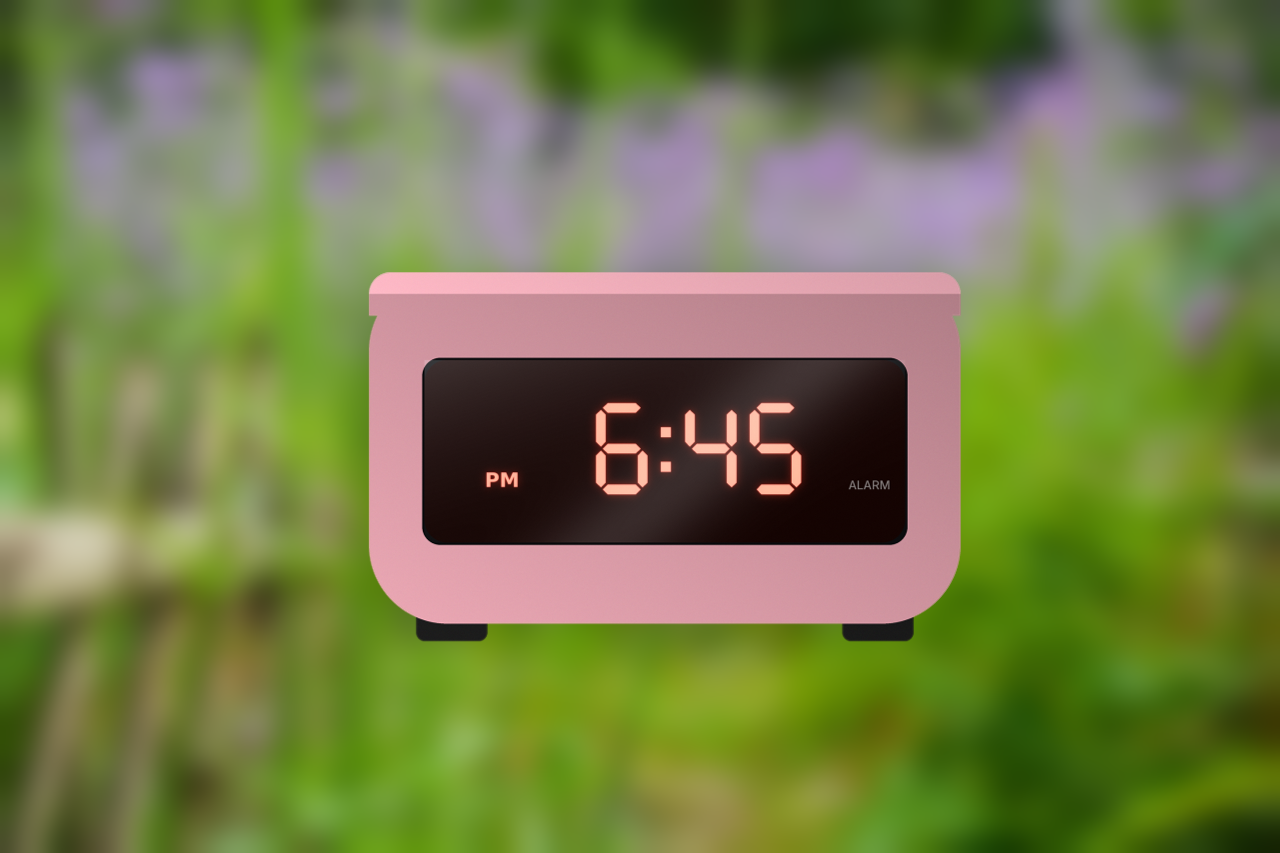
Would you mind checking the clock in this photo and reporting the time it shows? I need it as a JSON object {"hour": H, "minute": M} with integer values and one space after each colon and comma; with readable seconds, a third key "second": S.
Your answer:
{"hour": 6, "minute": 45}
